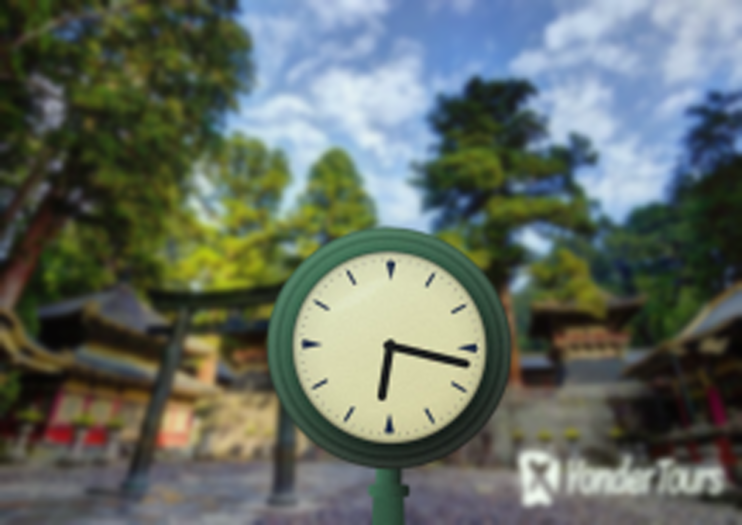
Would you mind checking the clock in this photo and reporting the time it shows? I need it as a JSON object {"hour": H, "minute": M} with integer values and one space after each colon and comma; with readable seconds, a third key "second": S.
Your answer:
{"hour": 6, "minute": 17}
